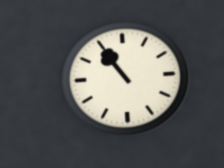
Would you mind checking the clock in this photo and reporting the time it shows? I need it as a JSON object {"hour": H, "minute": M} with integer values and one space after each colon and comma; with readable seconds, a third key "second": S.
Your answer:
{"hour": 10, "minute": 55}
